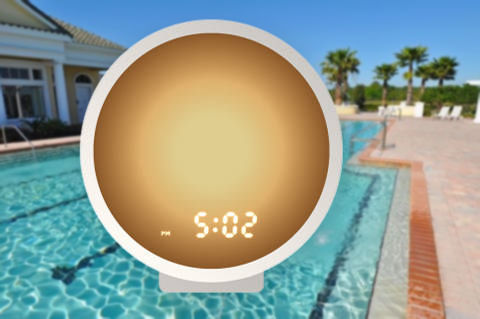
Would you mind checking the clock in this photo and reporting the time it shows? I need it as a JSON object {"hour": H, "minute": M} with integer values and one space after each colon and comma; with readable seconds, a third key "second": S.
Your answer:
{"hour": 5, "minute": 2}
